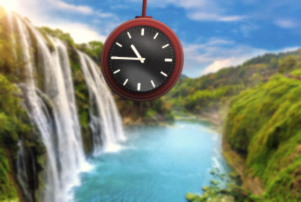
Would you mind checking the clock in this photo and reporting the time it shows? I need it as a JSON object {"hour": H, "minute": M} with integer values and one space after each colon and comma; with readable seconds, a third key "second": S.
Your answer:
{"hour": 10, "minute": 45}
